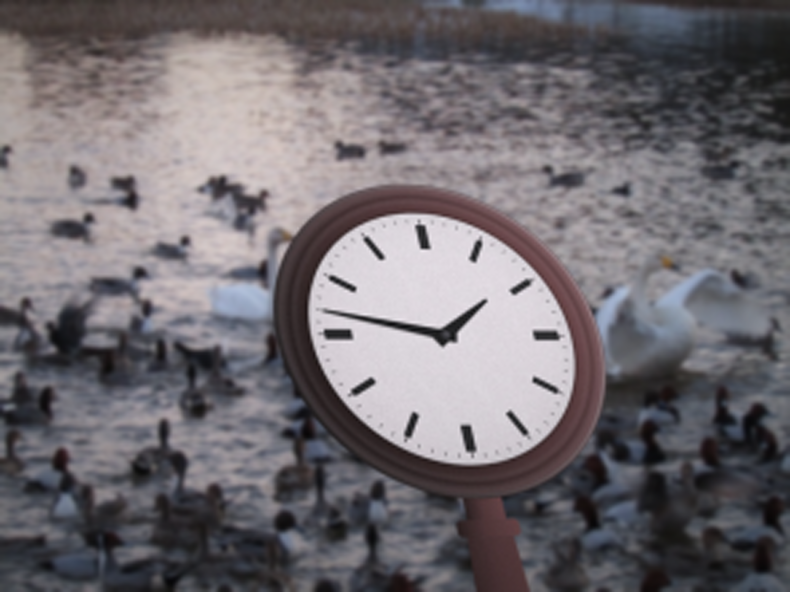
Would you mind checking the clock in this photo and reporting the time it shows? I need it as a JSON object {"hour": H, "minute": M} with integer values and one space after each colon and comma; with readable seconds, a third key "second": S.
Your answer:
{"hour": 1, "minute": 47}
